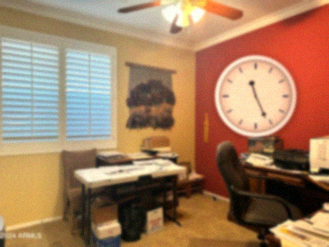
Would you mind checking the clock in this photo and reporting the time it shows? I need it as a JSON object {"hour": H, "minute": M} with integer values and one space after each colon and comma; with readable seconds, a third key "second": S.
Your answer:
{"hour": 11, "minute": 26}
